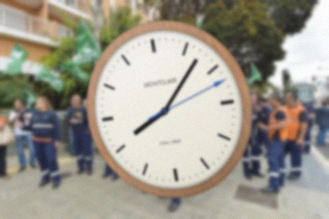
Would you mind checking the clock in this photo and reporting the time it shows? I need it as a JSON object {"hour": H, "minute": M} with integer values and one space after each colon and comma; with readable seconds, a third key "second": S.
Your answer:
{"hour": 8, "minute": 7, "second": 12}
